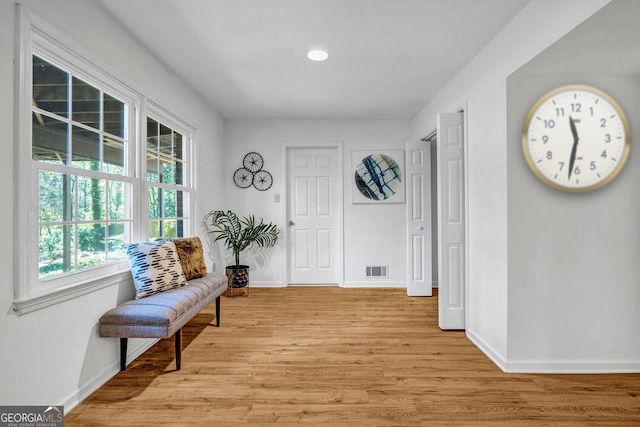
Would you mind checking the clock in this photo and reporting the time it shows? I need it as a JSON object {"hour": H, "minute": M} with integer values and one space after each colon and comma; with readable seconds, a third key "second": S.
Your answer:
{"hour": 11, "minute": 32}
